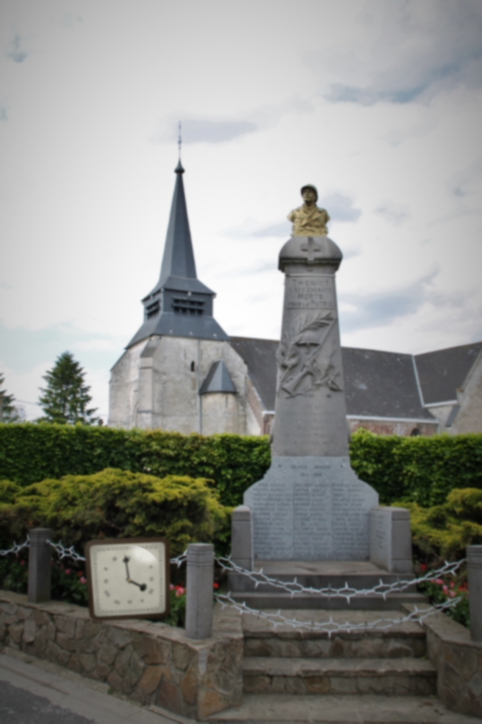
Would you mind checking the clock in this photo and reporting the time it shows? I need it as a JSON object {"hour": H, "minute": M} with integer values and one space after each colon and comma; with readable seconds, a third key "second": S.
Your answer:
{"hour": 3, "minute": 59}
